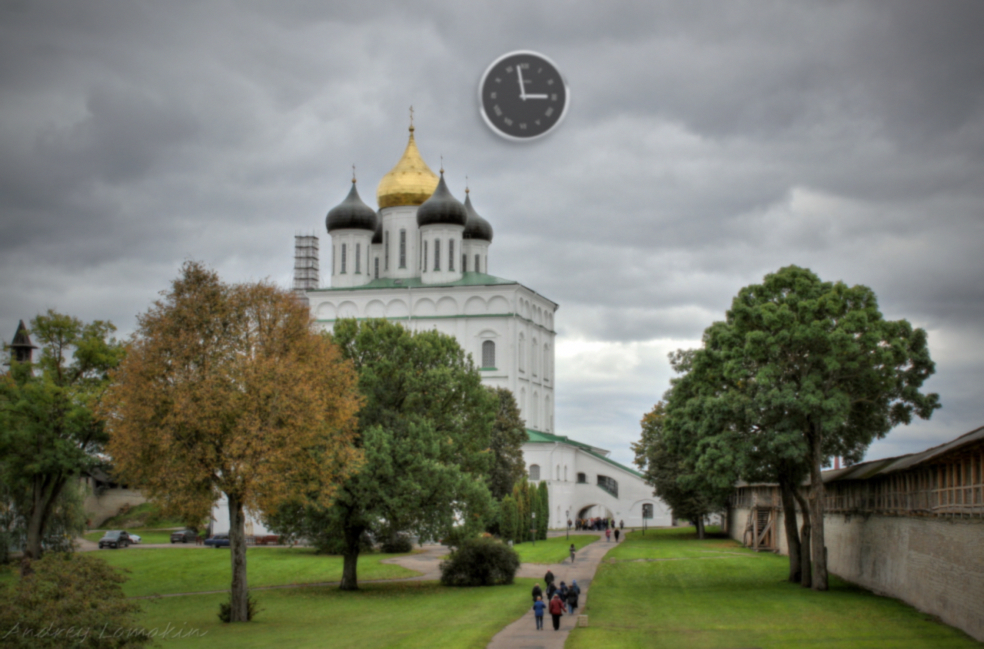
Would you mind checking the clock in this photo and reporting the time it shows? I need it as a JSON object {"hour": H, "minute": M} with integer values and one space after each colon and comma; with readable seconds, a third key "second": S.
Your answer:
{"hour": 2, "minute": 58}
